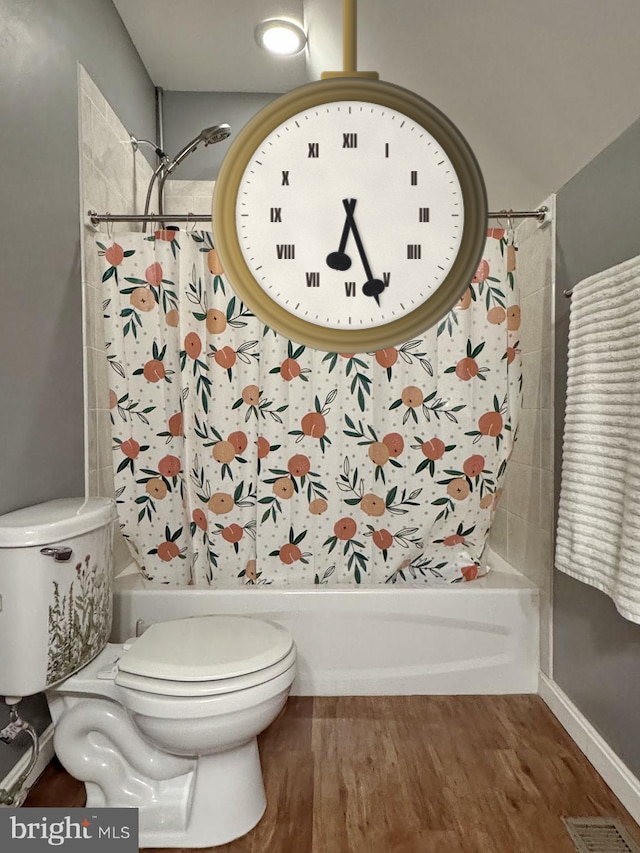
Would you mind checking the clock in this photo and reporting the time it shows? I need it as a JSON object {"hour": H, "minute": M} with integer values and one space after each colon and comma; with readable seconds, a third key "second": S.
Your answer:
{"hour": 6, "minute": 27}
